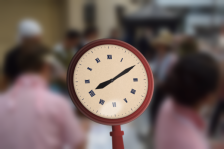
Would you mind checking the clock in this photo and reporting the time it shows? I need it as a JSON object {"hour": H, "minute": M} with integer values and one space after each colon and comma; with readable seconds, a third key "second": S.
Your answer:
{"hour": 8, "minute": 10}
